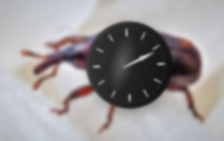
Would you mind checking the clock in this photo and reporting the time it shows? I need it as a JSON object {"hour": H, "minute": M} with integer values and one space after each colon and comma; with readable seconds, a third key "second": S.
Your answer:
{"hour": 2, "minute": 11}
